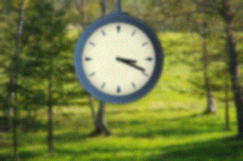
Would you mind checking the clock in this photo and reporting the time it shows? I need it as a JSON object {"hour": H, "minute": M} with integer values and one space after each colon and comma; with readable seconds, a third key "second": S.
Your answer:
{"hour": 3, "minute": 19}
